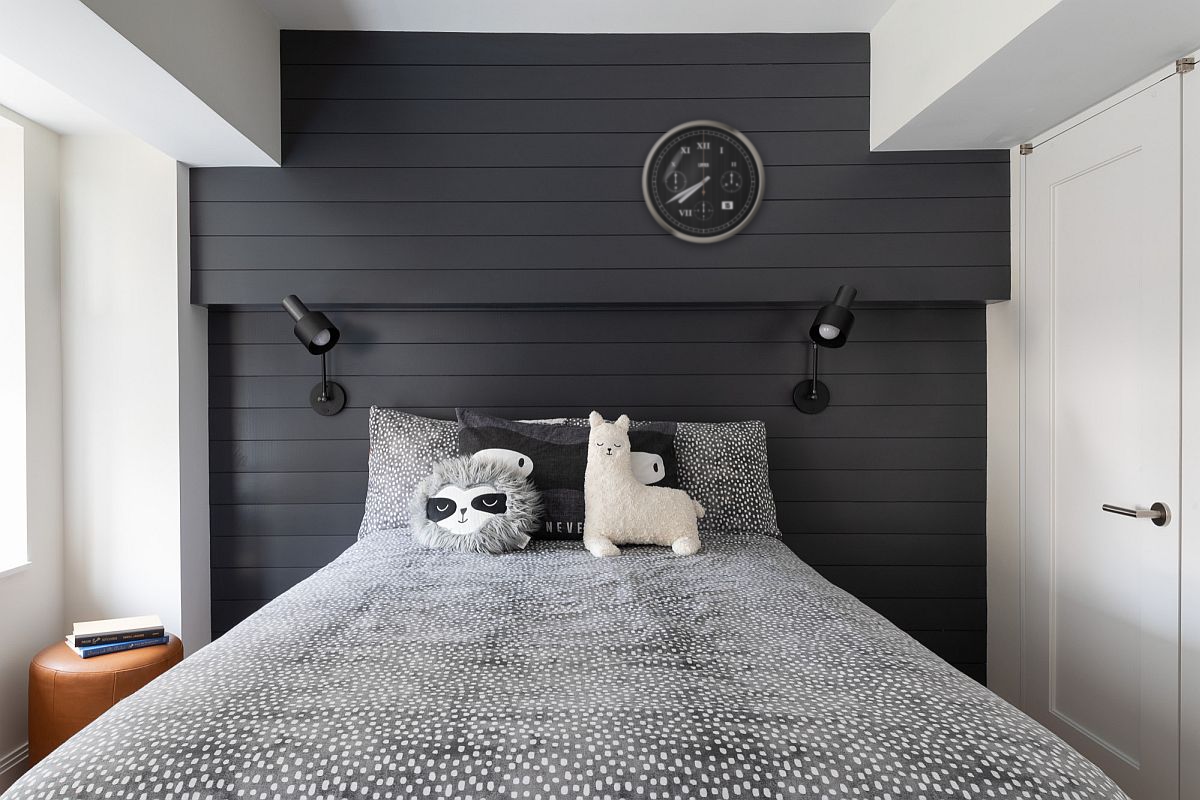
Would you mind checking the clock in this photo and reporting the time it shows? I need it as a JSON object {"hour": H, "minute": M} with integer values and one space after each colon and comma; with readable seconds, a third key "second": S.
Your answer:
{"hour": 7, "minute": 40}
